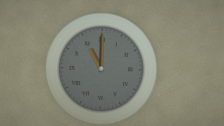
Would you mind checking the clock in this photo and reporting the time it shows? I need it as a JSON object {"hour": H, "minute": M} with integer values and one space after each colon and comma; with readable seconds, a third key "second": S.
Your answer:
{"hour": 11, "minute": 0}
